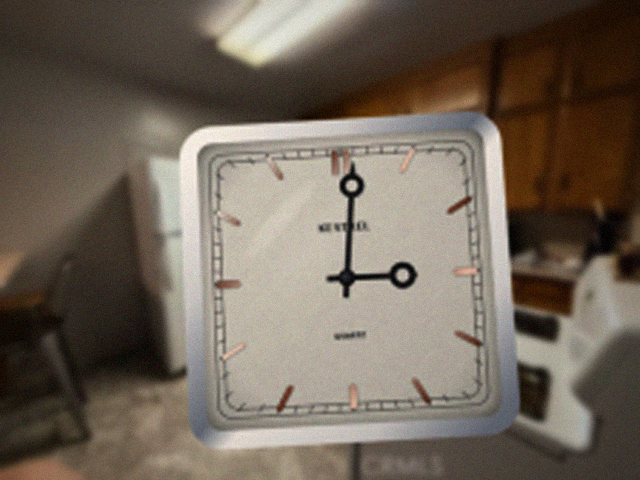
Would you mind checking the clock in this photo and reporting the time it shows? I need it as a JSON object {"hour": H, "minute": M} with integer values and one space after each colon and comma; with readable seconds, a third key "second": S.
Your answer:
{"hour": 3, "minute": 1}
